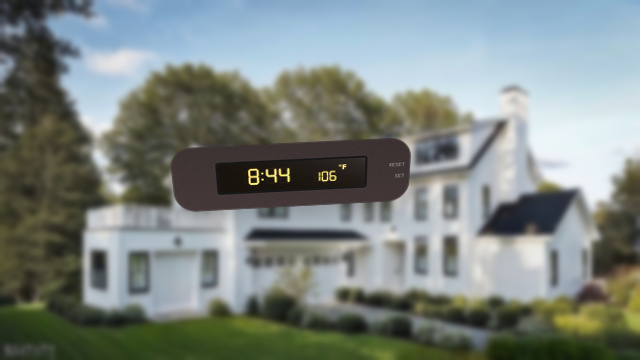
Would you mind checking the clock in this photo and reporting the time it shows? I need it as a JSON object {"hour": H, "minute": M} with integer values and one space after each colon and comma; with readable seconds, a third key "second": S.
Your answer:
{"hour": 8, "minute": 44}
